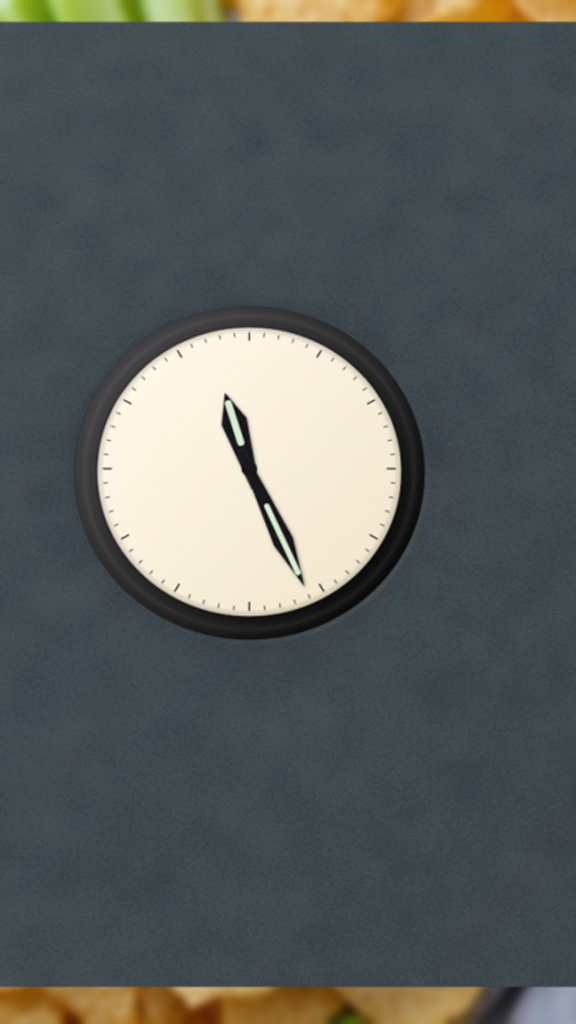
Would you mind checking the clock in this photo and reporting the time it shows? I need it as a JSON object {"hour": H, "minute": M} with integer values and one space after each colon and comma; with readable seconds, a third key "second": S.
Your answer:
{"hour": 11, "minute": 26}
